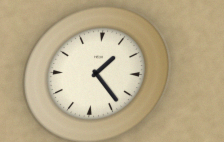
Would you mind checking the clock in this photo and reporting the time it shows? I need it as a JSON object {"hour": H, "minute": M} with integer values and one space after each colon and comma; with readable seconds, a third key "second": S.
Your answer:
{"hour": 1, "minute": 23}
